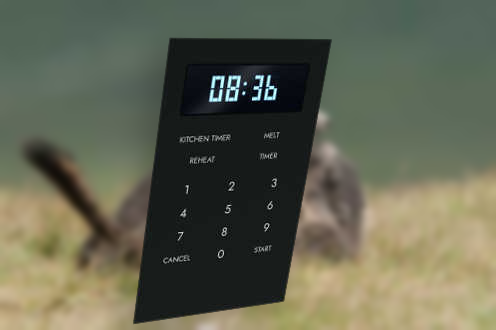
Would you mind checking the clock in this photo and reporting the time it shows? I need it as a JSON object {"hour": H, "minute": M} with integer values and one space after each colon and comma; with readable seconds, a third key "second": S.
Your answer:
{"hour": 8, "minute": 36}
